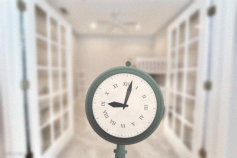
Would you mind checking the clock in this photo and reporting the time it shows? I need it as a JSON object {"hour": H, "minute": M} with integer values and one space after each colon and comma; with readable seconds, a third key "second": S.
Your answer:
{"hour": 9, "minute": 2}
